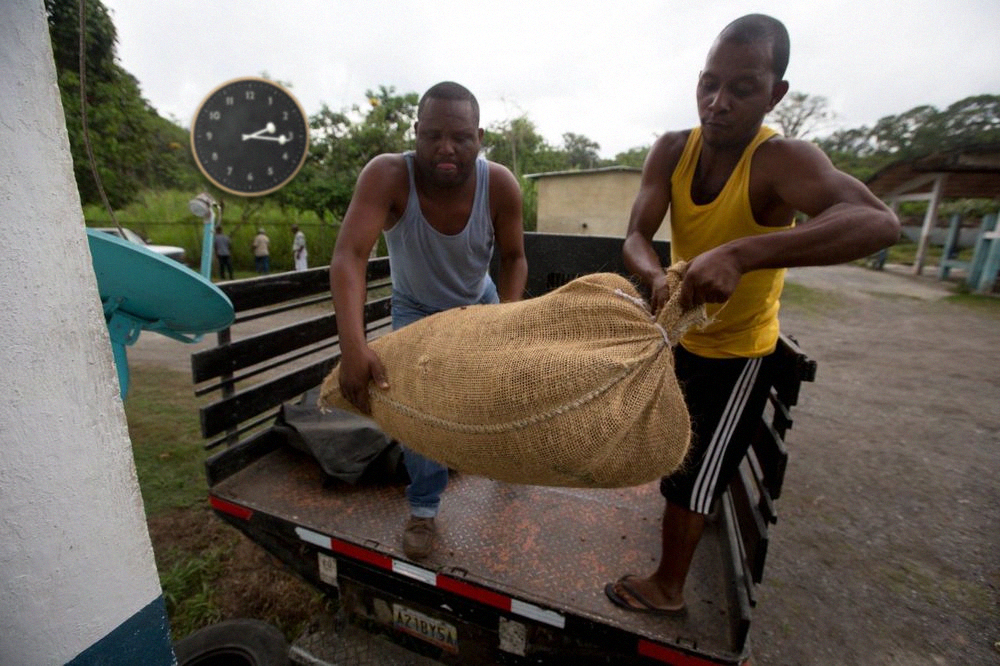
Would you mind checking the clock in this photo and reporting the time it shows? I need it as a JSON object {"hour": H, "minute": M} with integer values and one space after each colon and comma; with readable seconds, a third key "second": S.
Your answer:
{"hour": 2, "minute": 16}
